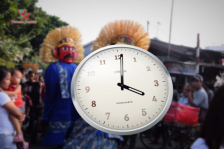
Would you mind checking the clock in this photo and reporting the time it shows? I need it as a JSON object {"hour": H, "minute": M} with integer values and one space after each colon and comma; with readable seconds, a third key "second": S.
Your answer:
{"hour": 4, "minute": 1}
